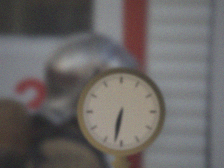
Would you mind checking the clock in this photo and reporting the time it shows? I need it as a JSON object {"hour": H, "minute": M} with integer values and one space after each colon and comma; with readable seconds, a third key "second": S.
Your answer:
{"hour": 6, "minute": 32}
